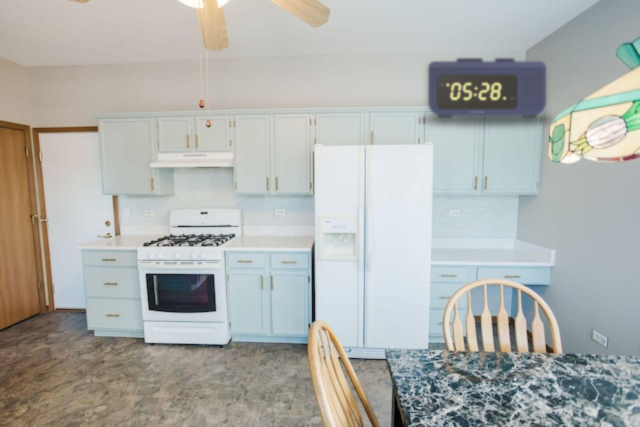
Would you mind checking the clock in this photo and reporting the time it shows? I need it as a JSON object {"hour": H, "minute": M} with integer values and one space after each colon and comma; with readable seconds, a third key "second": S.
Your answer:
{"hour": 5, "minute": 28}
